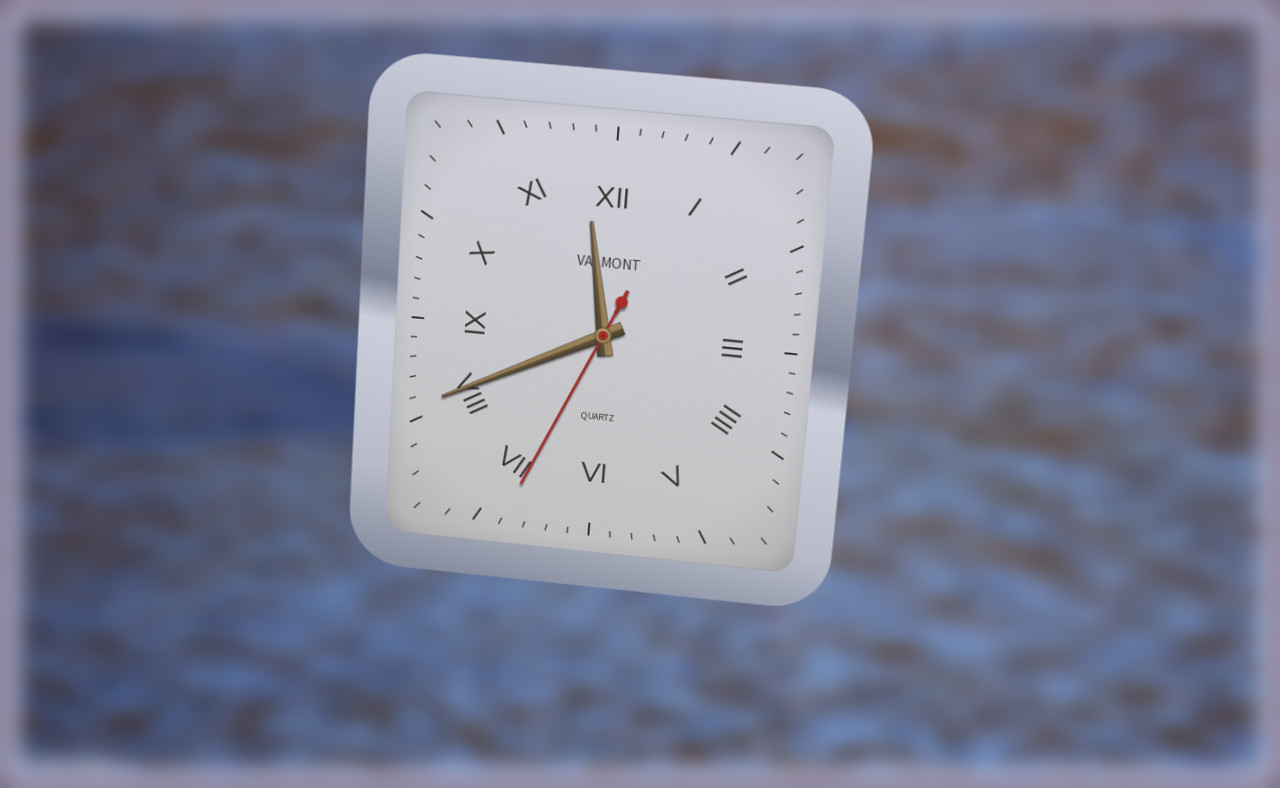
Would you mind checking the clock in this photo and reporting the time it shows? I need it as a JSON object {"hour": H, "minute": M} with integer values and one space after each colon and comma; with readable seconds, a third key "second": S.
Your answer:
{"hour": 11, "minute": 40, "second": 34}
